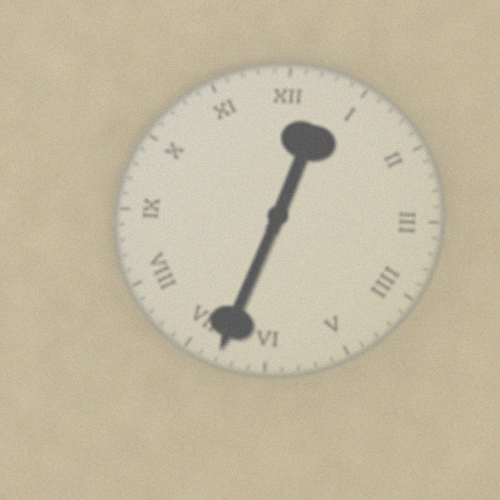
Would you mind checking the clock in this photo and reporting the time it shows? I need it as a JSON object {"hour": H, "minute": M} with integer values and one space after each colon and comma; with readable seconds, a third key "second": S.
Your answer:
{"hour": 12, "minute": 33}
